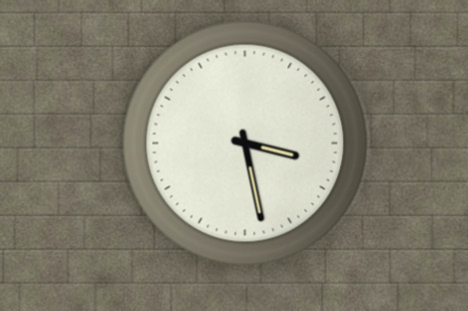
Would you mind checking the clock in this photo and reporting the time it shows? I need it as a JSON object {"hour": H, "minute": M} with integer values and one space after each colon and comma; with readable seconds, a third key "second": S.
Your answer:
{"hour": 3, "minute": 28}
